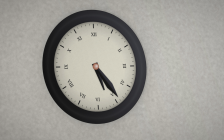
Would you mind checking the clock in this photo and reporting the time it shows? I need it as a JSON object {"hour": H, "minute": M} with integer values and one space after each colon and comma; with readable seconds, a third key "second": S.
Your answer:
{"hour": 5, "minute": 24}
